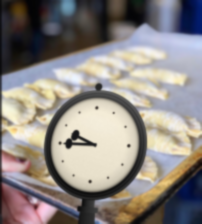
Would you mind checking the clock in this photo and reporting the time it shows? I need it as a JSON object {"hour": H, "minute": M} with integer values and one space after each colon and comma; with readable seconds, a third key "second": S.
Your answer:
{"hour": 9, "minute": 45}
